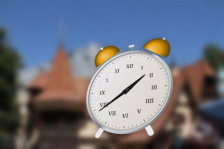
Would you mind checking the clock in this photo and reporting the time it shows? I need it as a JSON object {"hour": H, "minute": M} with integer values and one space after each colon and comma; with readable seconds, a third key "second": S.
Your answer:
{"hour": 1, "minute": 39}
